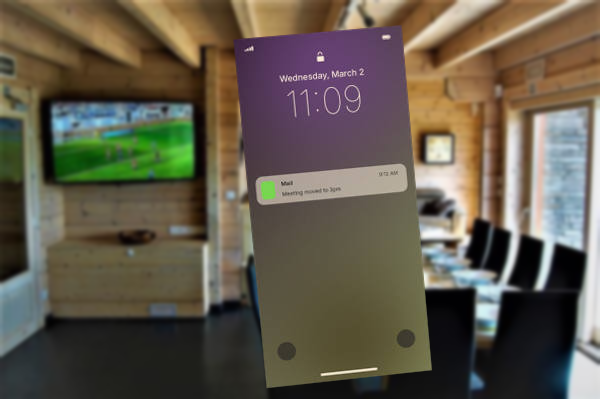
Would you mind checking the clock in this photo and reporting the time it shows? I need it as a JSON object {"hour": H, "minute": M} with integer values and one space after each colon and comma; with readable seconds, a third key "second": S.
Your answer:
{"hour": 11, "minute": 9}
